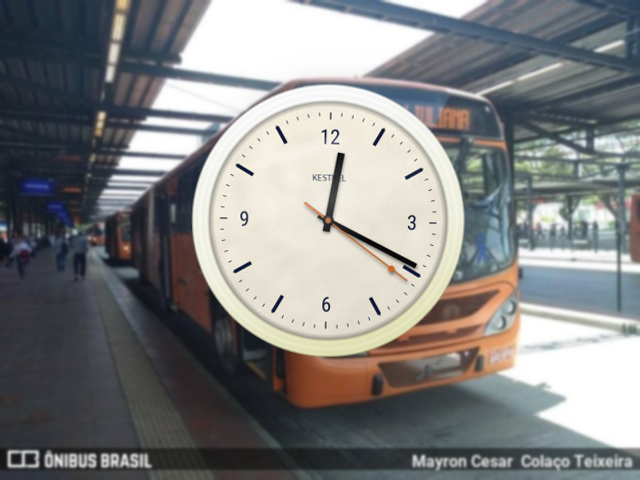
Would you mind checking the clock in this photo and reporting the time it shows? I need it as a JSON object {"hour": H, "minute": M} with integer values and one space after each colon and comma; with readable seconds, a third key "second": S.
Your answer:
{"hour": 12, "minute": 19, "second": 21}
